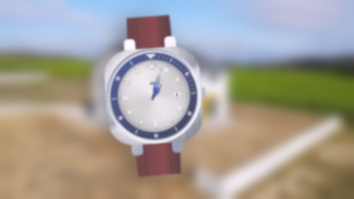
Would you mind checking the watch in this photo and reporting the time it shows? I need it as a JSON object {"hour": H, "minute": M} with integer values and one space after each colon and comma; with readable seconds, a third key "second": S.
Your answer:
{"hour": 1, "minute": 3}
